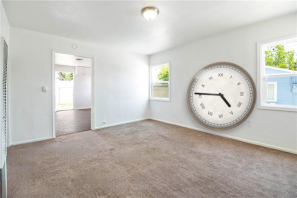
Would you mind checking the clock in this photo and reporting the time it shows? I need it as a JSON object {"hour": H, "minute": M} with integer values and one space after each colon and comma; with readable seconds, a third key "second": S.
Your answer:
{"hour": 4, "minute": 46}
